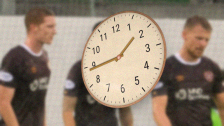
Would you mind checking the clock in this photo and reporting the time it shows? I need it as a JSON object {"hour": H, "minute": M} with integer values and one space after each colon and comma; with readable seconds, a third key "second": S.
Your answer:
{"hour": 1, "minute": 44}
